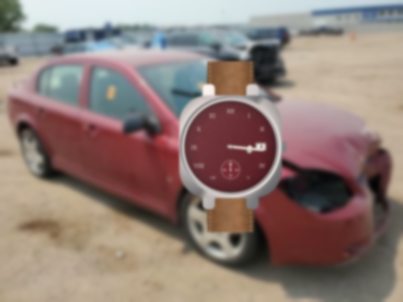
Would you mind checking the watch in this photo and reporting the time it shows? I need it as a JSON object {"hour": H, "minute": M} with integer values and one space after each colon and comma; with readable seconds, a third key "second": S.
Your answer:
{"hour": 3, "minute": 16}
